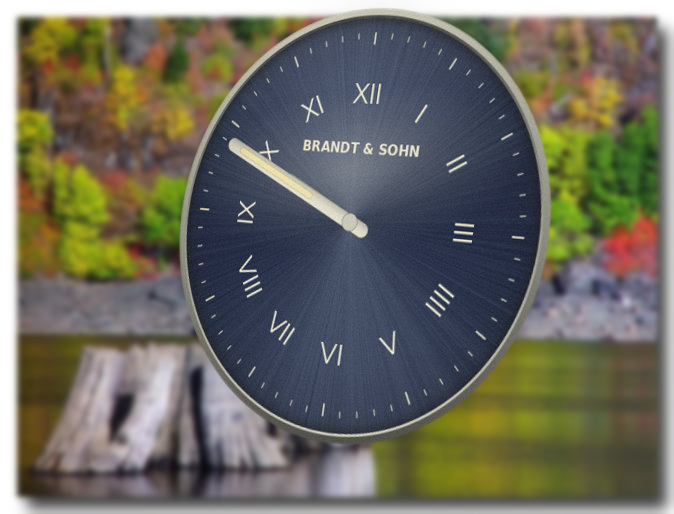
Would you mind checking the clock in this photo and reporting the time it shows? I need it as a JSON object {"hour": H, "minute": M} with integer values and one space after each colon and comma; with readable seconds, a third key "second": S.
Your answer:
{"hour": 9, "minute": 49}
